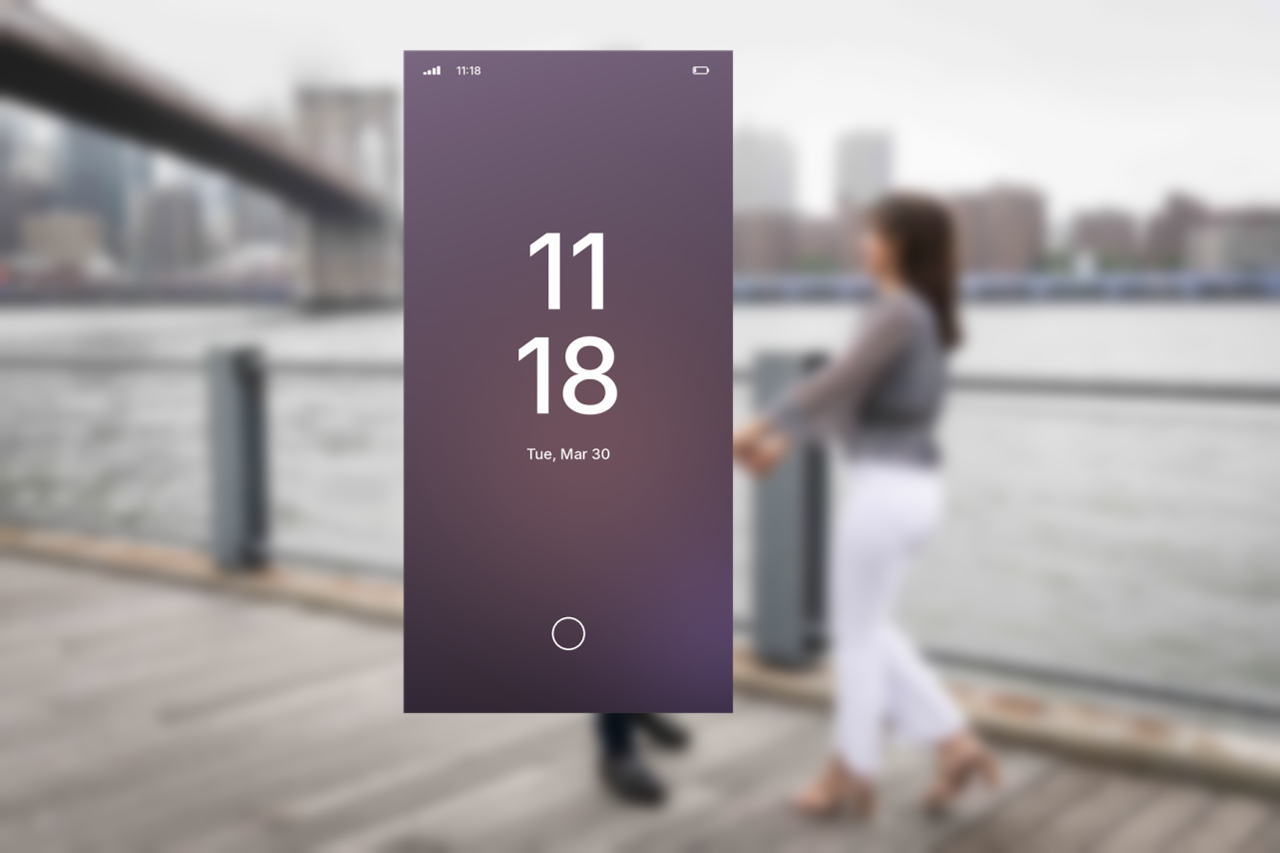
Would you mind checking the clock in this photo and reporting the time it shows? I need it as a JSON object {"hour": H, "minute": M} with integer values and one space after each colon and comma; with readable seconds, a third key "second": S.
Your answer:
{"hour": 11, "minute": 18}
